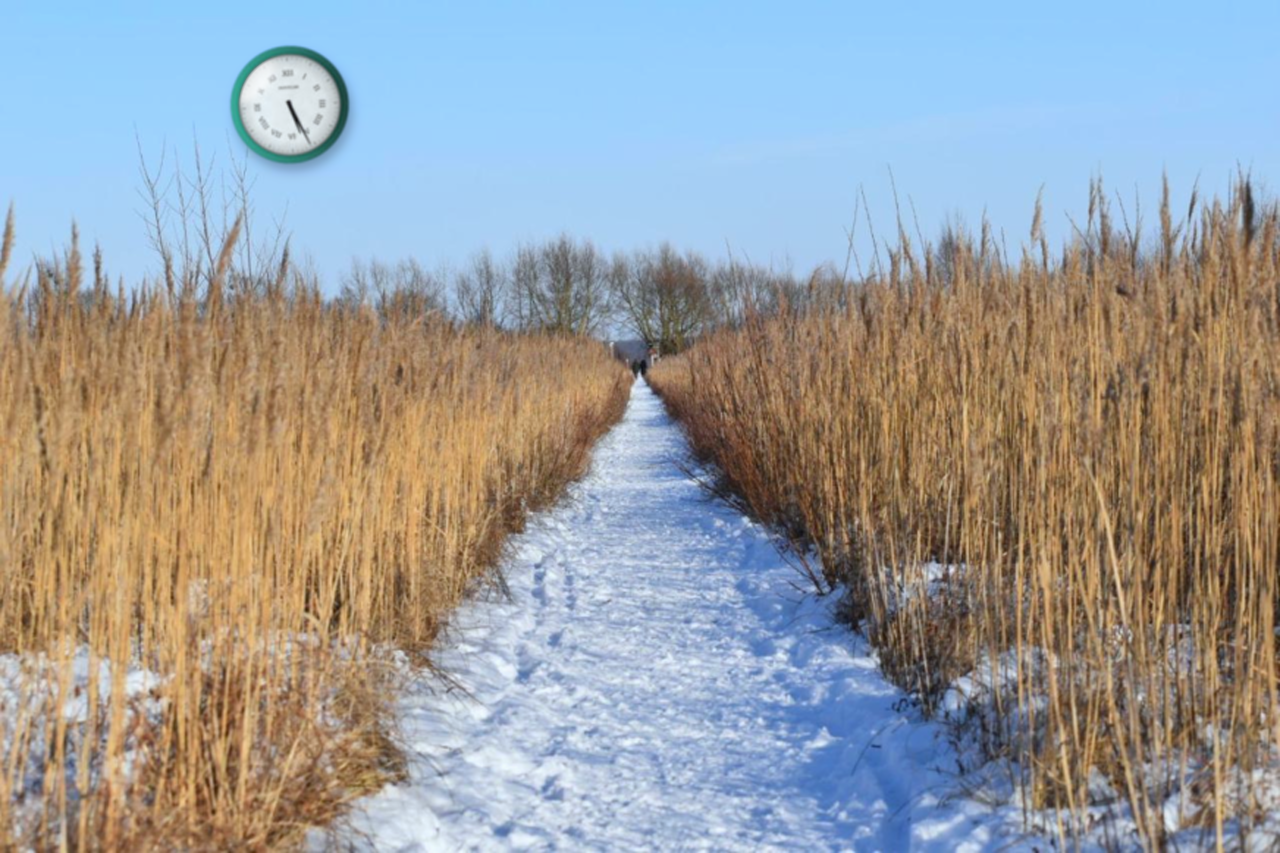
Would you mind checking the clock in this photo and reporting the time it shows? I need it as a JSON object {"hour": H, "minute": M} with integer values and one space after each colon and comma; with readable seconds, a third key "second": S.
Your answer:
{"hour": 5, "minute": 26}
